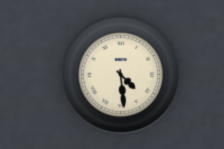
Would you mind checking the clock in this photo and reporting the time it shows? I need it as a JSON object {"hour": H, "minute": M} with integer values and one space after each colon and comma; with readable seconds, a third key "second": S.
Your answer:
{"hour": 4, "minute": 29}
